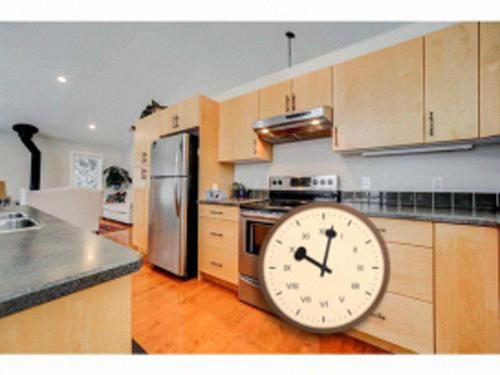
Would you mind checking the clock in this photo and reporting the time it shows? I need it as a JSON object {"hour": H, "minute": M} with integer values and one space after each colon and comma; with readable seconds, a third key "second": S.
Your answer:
{"hour": 10, "minute": 2}
